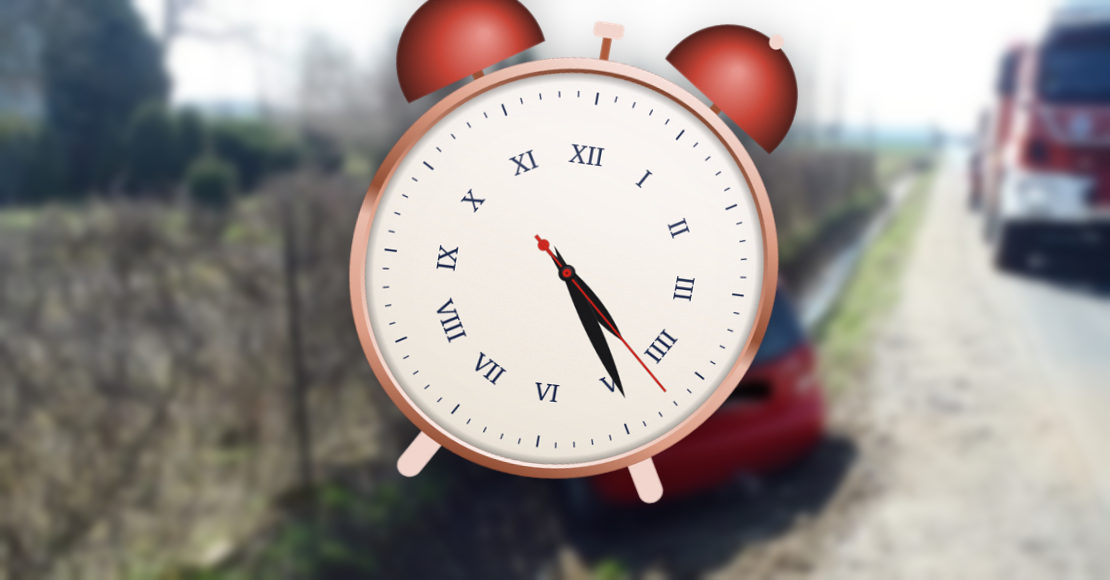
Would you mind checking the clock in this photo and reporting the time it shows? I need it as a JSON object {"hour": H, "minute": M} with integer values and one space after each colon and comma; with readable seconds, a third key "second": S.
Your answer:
{"hour": 4, "minute": 24, "second": 22}
